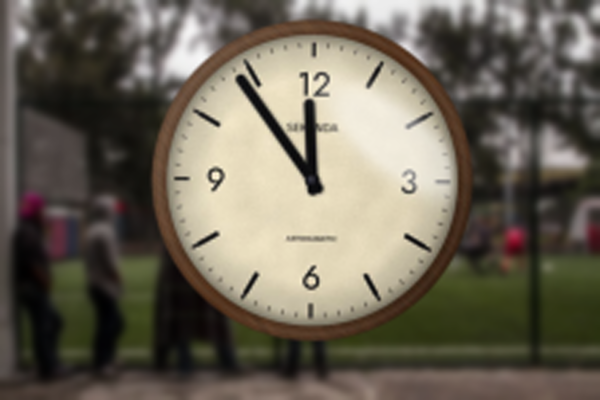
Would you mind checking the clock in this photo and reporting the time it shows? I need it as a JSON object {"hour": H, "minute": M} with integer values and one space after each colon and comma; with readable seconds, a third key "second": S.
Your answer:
{"hour": 11, "minute": 54}
